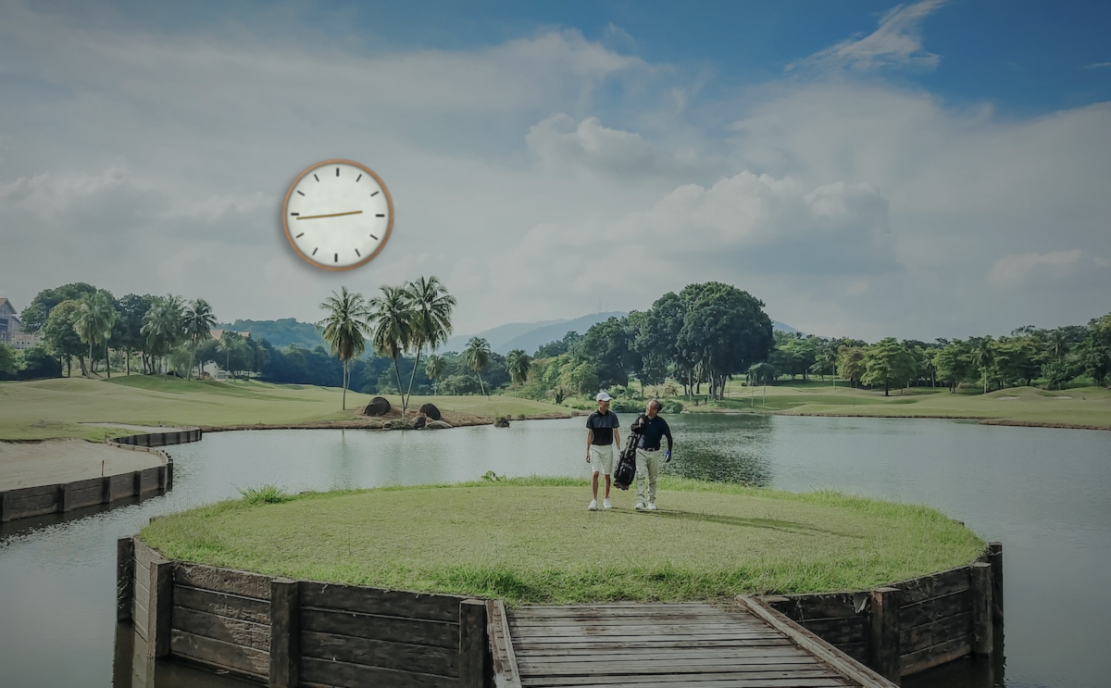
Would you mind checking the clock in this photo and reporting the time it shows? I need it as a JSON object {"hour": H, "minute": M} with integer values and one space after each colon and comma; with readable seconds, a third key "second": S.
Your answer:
{"hour": 2, "minute": 44}
